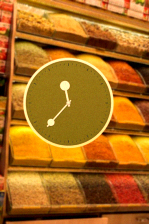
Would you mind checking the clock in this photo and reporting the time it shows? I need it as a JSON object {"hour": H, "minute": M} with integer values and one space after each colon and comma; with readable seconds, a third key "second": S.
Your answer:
{"hour": 11, "minute": 37}
